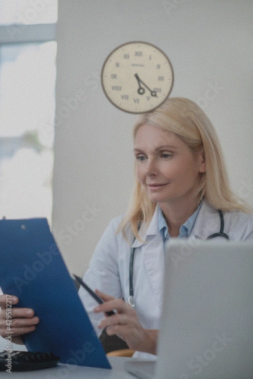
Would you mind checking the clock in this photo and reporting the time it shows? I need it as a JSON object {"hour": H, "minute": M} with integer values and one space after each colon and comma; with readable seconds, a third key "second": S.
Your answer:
{"hour": 5, "minute": 22}
